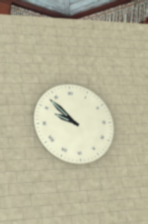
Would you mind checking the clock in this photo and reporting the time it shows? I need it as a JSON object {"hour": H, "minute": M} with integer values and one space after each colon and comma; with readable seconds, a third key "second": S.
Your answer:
{"hour": 9, "minute": 53}
